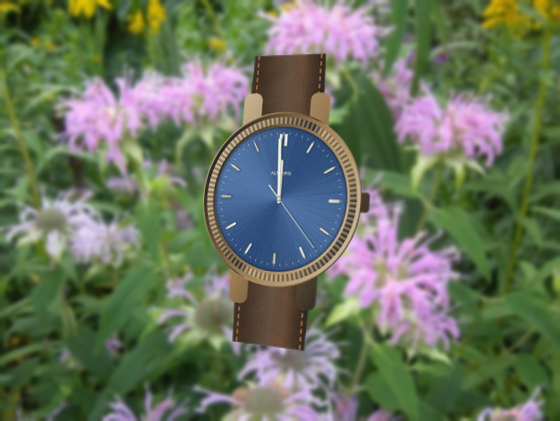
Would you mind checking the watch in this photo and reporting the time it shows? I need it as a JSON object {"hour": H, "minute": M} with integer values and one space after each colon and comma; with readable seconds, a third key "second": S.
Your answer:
{"hour": 11, "minute": 59, "second": 23}
